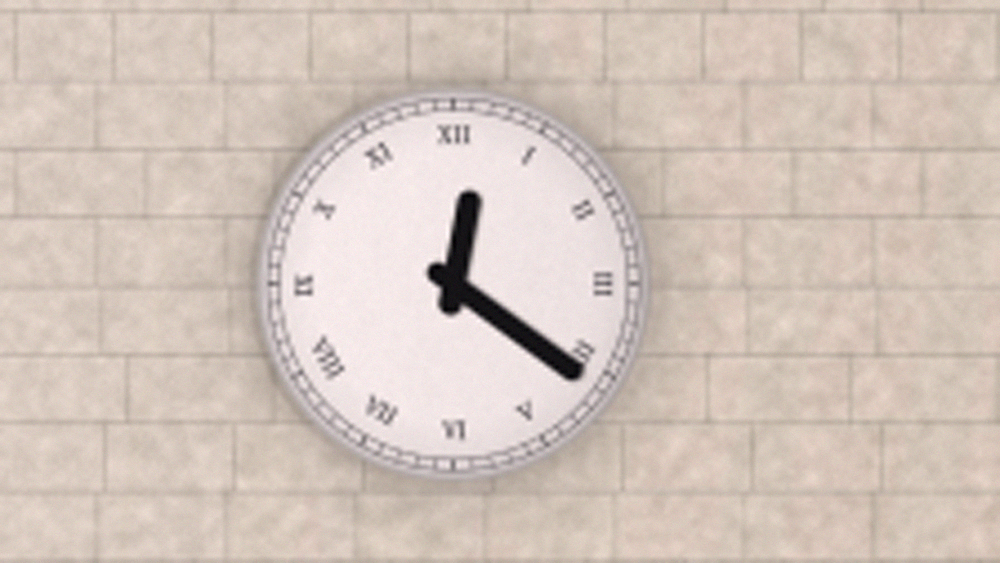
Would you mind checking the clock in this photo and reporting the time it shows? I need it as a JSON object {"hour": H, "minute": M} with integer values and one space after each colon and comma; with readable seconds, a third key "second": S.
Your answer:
{"hour": 12, "minute": 21}
